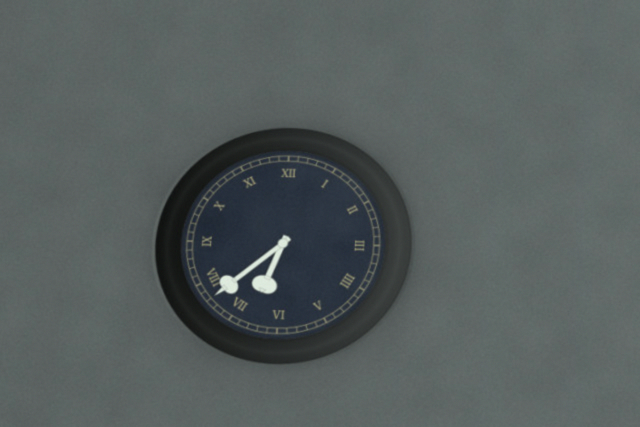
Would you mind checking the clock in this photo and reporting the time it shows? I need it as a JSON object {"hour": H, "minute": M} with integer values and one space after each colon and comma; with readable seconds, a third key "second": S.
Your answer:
{"hour": 6, "minute": 38}
